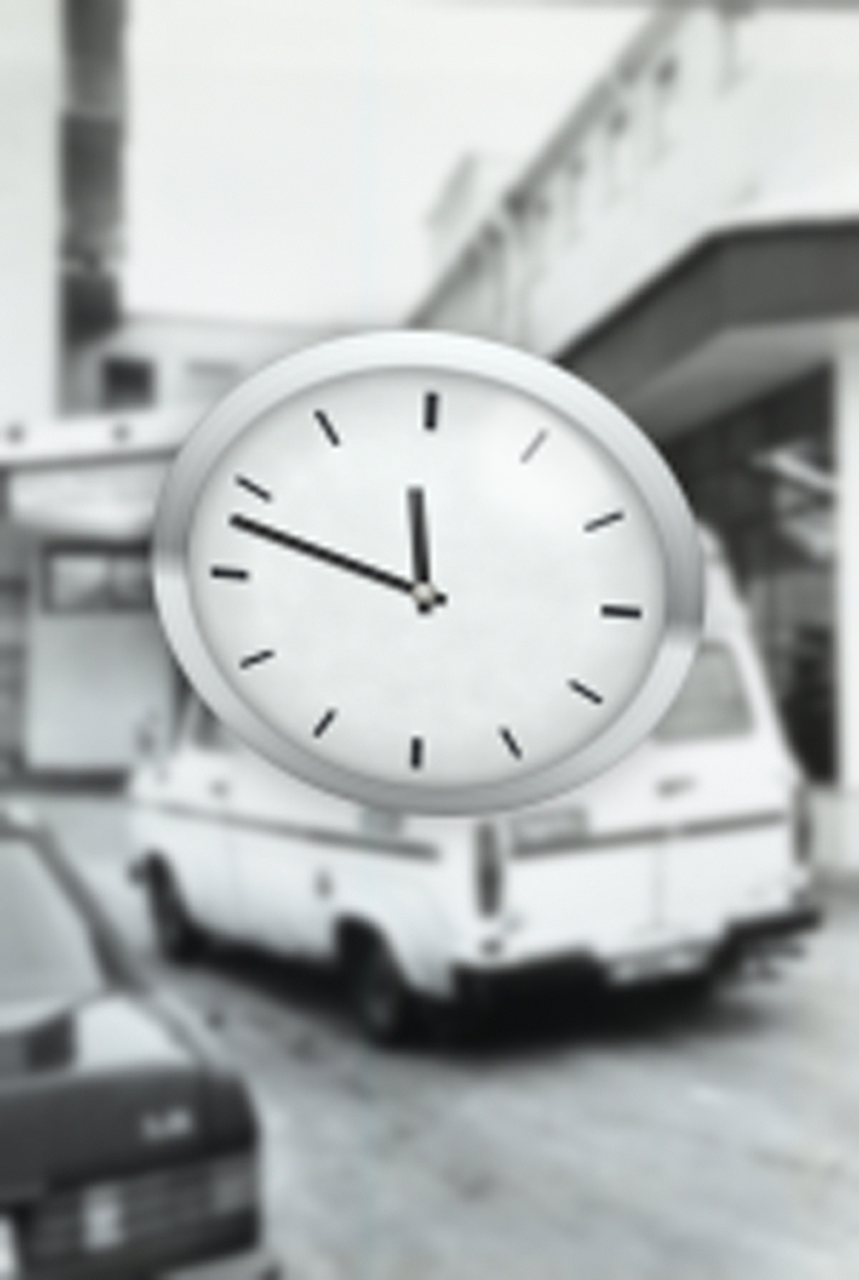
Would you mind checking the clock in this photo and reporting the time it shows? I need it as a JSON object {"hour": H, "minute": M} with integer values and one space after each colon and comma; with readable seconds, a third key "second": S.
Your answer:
{"hour": 11, "minute": 48}
